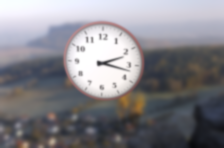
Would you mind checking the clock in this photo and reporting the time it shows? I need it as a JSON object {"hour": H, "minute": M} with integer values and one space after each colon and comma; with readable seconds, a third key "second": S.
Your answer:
{"hour": 2, "minute": 17}
